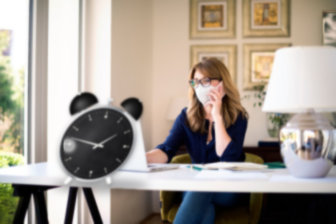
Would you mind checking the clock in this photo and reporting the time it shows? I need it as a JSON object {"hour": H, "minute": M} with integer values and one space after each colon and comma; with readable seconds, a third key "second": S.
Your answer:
{"hour": 1, "minute": 47}
